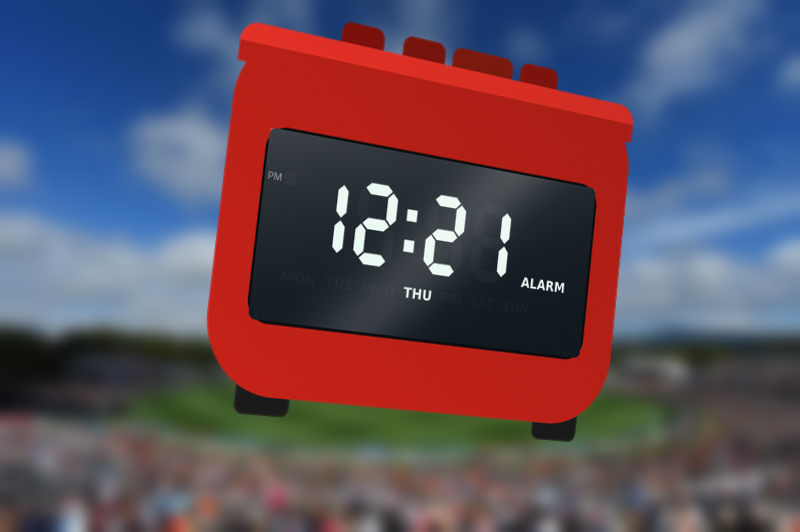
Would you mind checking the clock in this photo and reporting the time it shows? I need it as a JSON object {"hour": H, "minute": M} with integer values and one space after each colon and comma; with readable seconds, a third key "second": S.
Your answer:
{"hour": 12, "minute": 21}
